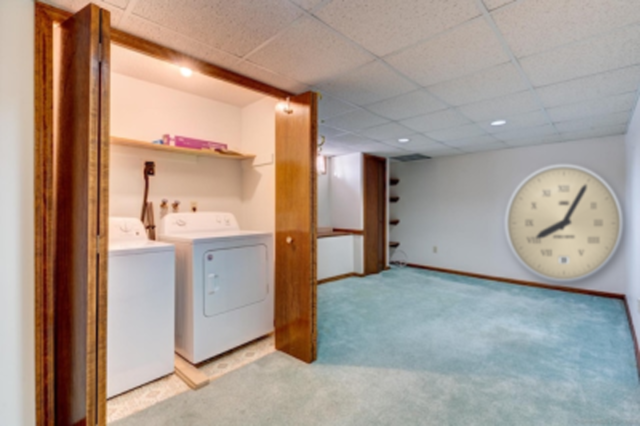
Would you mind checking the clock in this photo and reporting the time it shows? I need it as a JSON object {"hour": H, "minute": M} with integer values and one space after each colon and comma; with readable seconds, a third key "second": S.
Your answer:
{"hour": 8, "minute": 5}
